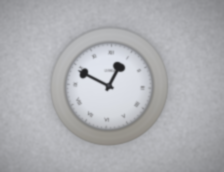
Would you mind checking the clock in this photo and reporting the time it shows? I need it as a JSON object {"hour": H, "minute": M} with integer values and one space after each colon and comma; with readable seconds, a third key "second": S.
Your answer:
{"hour": 12, "minute": 49}
